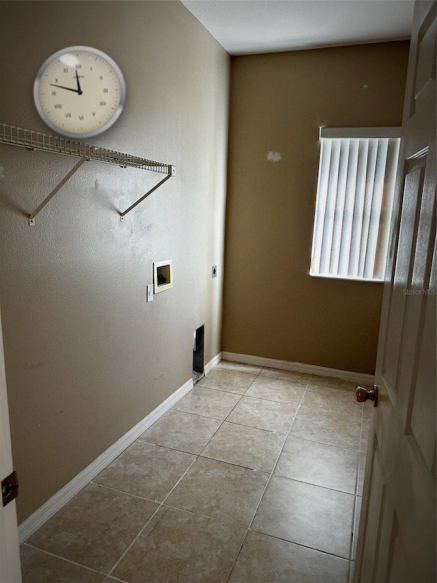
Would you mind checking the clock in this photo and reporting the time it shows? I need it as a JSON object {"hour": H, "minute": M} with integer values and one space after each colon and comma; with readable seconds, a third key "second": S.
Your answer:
{"hour": 11, "minute": 48}
